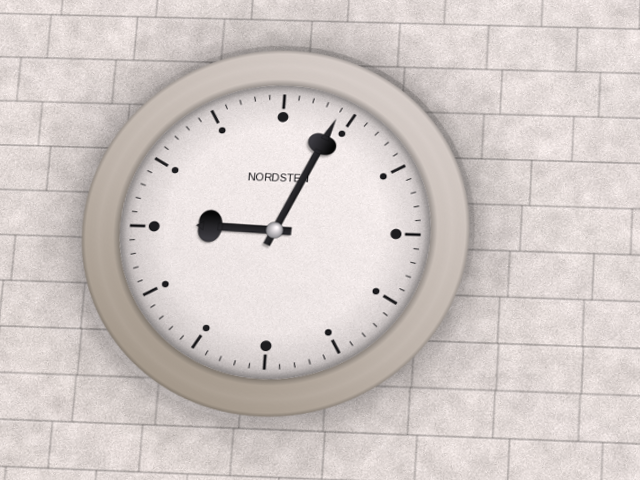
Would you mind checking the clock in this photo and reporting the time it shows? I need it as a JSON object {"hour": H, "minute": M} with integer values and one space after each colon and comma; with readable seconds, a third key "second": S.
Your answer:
{"hour": 9, "minute": 4}
